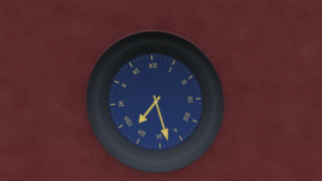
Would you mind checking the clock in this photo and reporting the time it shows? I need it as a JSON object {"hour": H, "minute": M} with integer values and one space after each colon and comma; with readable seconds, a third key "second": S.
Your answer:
{"hour": 7, "minute": 28}
